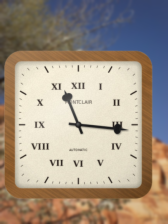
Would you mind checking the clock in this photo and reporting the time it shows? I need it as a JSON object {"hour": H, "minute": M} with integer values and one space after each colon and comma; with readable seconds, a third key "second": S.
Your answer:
{"hour": 11, "minute": 16}
